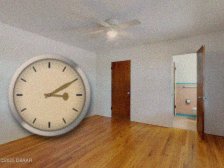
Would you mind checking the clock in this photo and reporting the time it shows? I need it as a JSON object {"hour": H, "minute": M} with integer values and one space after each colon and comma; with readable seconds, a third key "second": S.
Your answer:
{"hour": 3, "minute": 10}
